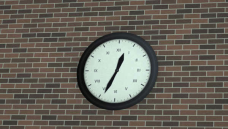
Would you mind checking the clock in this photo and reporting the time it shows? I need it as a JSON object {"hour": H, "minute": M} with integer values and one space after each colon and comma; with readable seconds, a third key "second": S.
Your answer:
{"hour": 12, "minute": 34}
